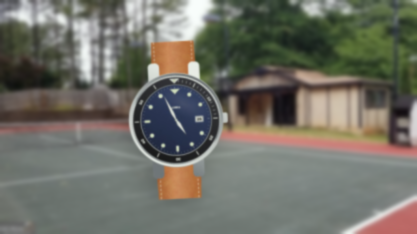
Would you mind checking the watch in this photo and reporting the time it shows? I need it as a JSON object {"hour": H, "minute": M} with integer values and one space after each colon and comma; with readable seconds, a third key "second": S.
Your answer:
{"hour": 4, "minute": 56}
